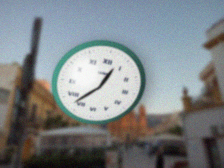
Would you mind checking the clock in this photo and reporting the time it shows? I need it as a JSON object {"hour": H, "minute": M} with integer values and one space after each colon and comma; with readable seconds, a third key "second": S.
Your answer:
{"hour": 12, "minute": 37}
